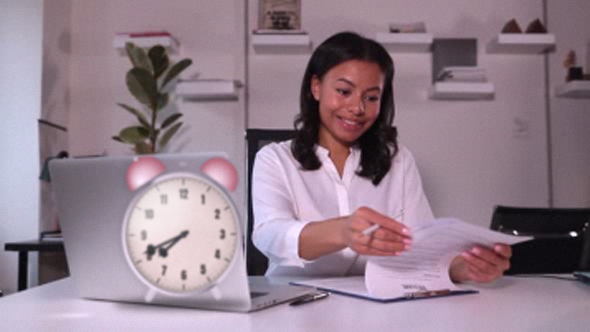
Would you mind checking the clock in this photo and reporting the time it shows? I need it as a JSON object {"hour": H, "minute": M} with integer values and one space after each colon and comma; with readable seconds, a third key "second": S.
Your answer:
{"hour": 7, "minute": 41}
